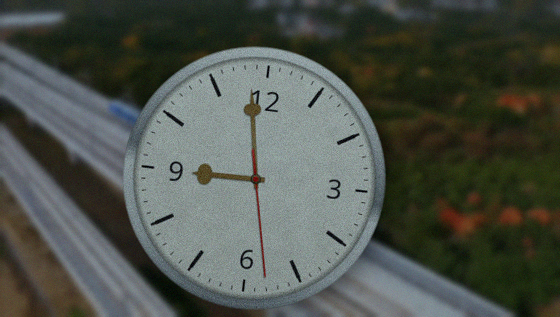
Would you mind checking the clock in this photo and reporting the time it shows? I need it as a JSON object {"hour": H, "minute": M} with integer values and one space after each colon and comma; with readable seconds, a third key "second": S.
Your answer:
{"hour": 8, "minute": 58, "second": 28}
